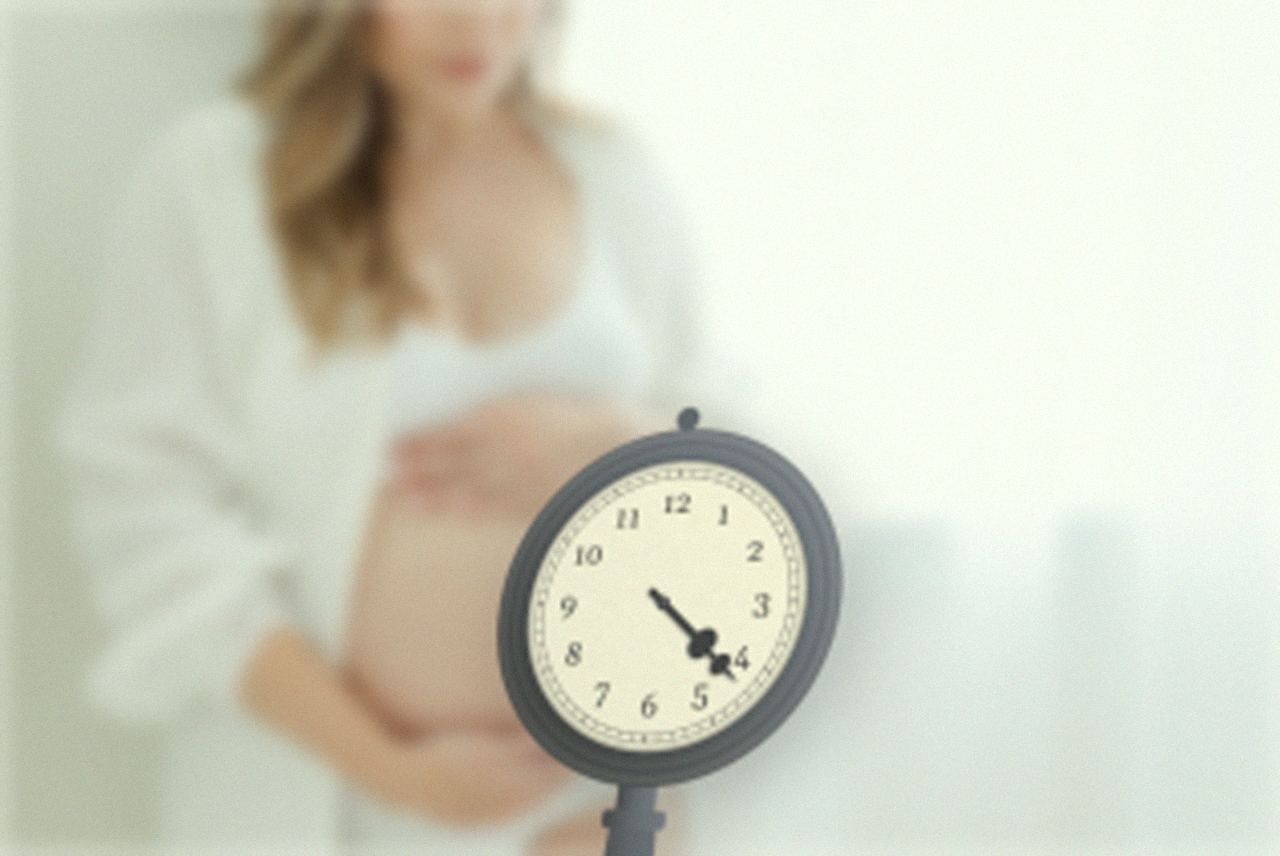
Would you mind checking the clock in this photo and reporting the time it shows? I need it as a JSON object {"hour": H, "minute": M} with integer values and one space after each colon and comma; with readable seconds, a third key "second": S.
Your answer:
{"hour": 4, "minute": 22}
